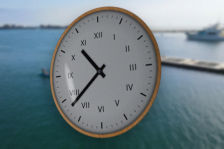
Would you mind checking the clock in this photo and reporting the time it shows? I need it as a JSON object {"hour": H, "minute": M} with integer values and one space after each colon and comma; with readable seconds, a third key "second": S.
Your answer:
{"hour": 10, "minute": 38}
